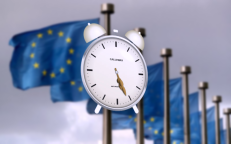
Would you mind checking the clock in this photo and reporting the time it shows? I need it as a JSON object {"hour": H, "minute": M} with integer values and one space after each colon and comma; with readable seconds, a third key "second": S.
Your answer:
{"hour": 5, "minute": 26}
